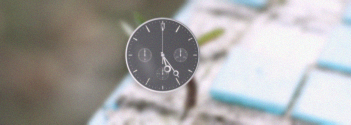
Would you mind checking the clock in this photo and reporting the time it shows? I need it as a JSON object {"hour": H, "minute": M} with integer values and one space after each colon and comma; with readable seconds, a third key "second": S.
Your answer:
{"hour": 5, "minute": 24}
